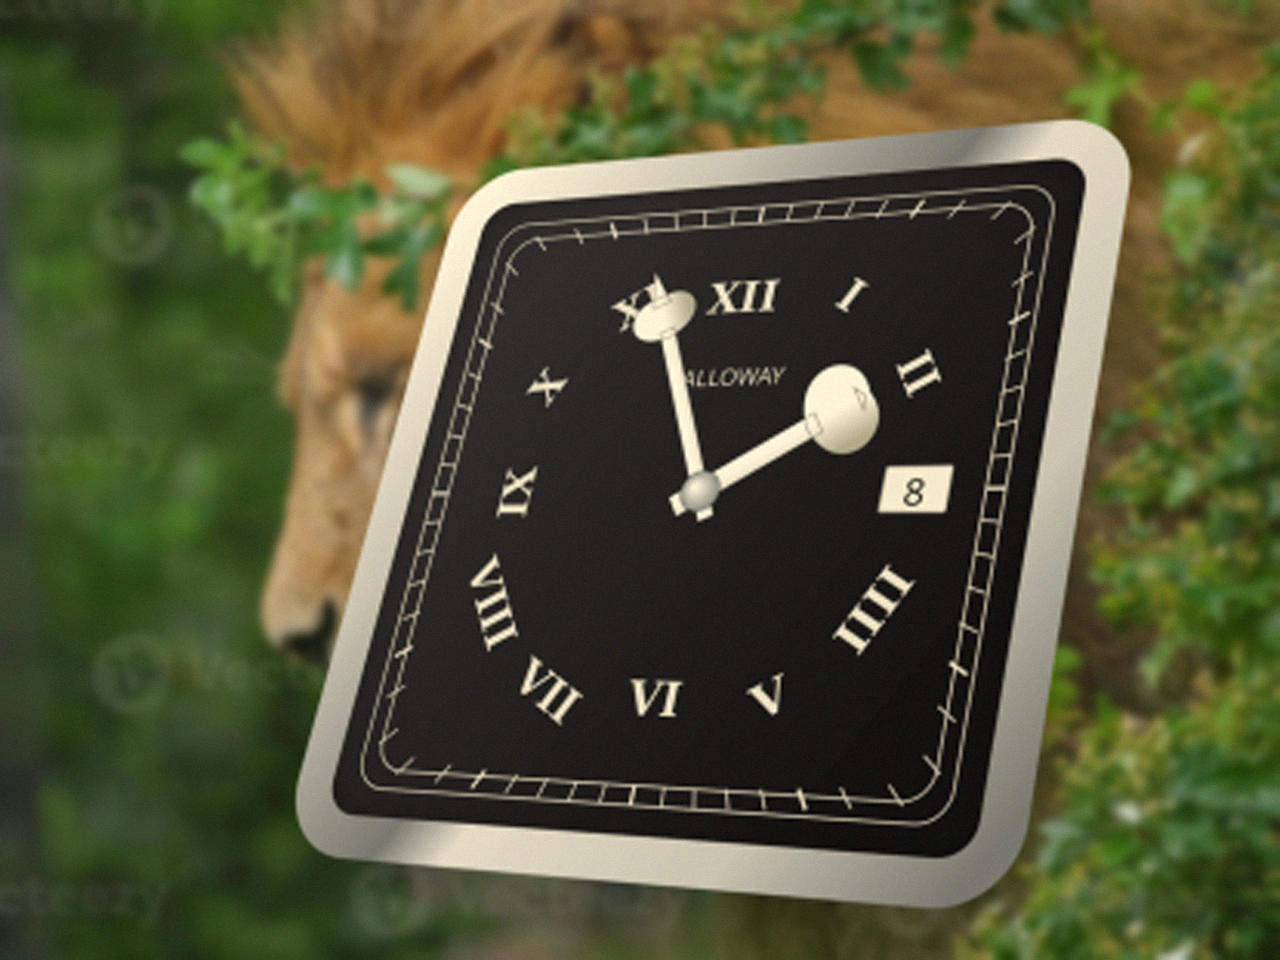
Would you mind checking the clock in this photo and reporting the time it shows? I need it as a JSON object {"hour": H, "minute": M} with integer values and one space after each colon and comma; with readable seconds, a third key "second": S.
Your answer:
{"hour": 1, "minute": 56}
